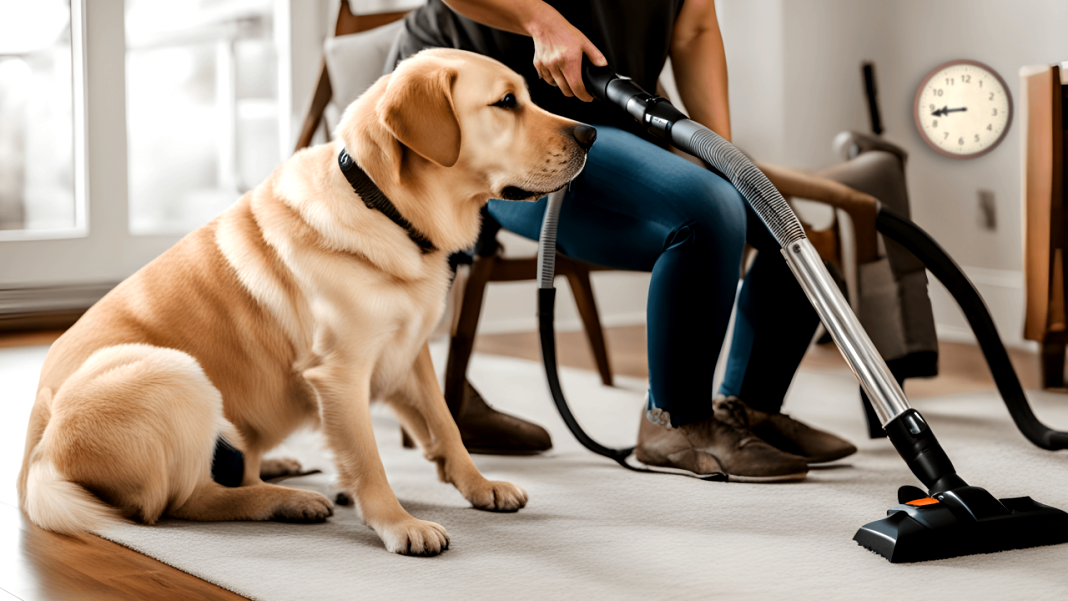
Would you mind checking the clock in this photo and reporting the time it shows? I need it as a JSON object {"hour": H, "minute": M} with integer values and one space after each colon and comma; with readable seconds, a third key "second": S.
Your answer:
{"hour": 8, "minute": 43}
